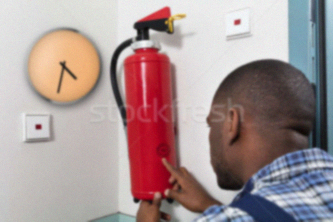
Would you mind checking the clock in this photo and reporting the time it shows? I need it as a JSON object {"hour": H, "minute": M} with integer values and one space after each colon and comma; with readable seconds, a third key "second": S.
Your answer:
{"hour": 4, "minute": 32}
